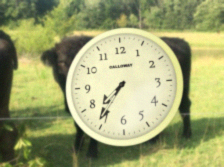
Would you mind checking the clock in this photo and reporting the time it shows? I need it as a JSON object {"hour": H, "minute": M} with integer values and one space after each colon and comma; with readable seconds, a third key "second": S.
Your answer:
{"hour": 7, "minute": 36}
